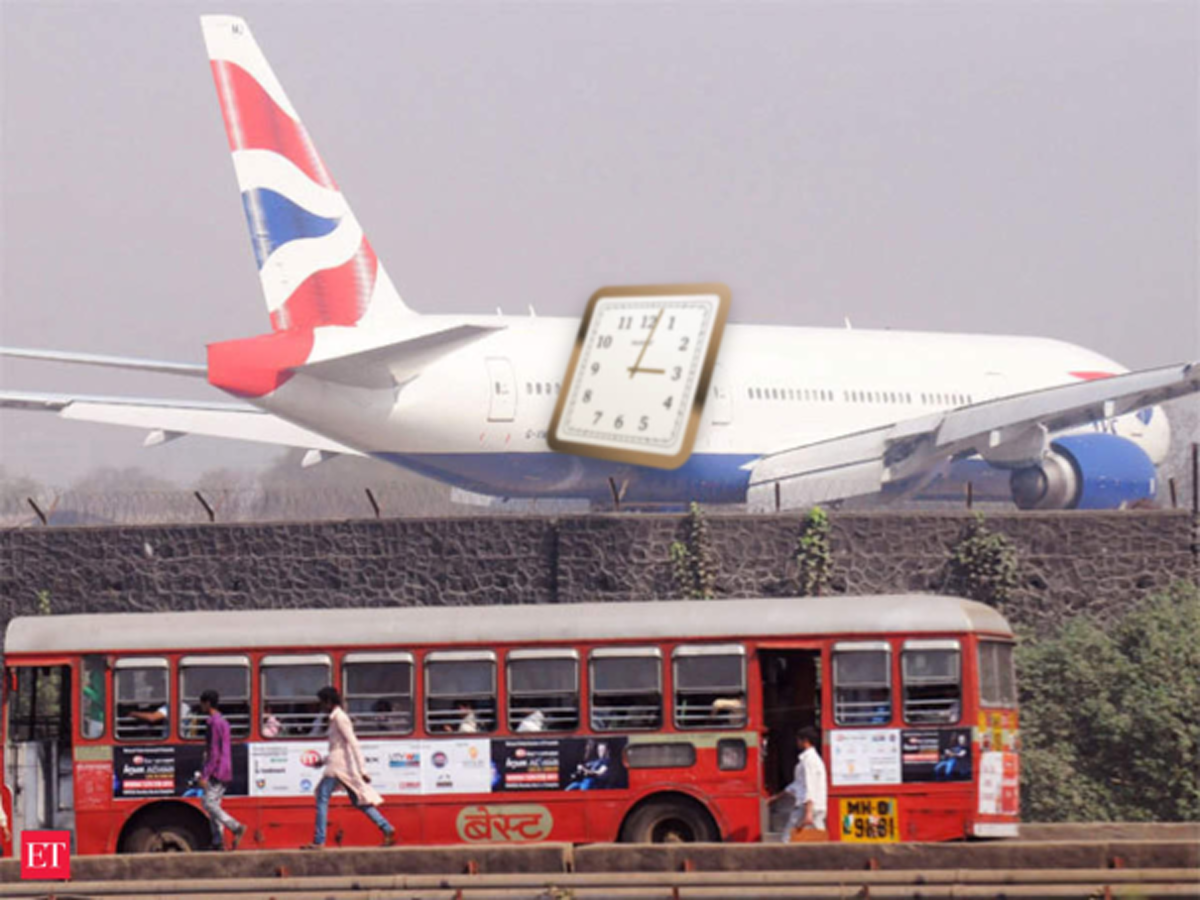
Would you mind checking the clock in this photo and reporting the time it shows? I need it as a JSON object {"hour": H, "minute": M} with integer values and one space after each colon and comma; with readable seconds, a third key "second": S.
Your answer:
{"hour": 3, "minute": 2}
